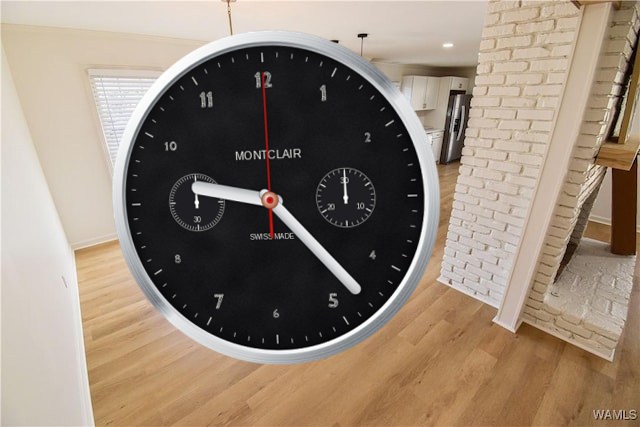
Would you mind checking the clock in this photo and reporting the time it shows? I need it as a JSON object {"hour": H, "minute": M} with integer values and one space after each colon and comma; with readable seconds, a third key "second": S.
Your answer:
{"hour": 9, "minute": 23}
